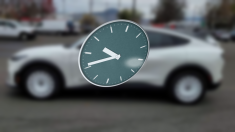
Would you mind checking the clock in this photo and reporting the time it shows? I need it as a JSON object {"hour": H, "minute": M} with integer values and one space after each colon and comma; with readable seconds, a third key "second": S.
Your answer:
{"hour": 9, "minute": 41}
